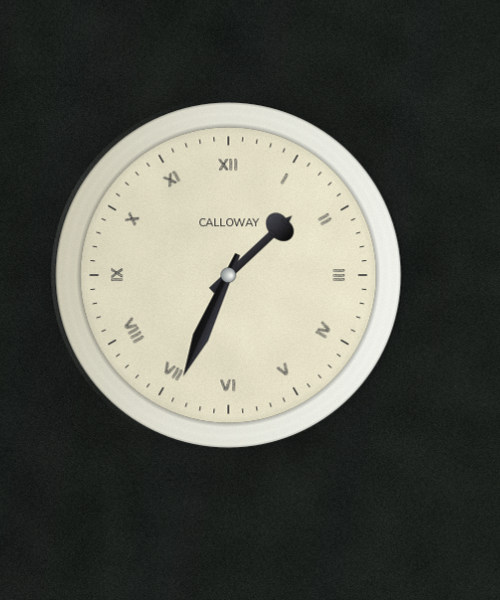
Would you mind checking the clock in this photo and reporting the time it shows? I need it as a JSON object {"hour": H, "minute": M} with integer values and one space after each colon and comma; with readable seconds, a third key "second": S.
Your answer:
{"hour": 1, "minute": 34}
